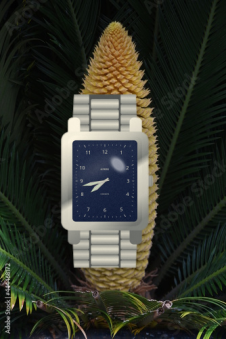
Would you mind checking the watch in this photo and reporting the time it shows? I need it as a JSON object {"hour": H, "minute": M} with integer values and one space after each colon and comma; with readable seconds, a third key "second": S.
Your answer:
{"hour": 7, "minute": 43}
